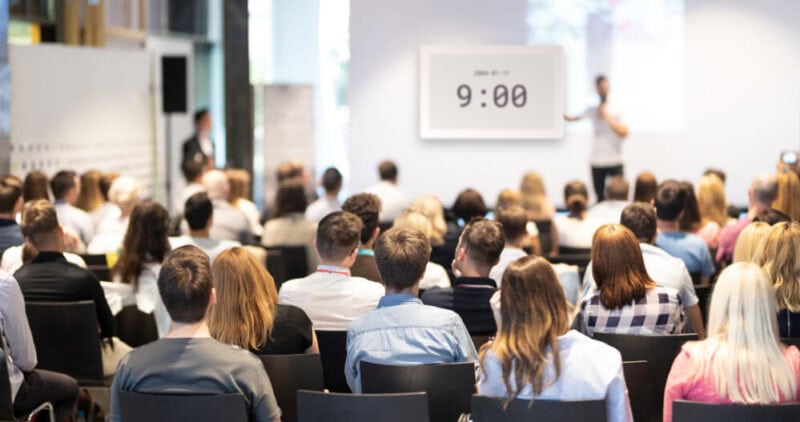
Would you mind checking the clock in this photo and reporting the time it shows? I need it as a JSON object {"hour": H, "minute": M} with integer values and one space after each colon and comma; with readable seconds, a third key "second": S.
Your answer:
{"hour": 9, "minute": 0}
